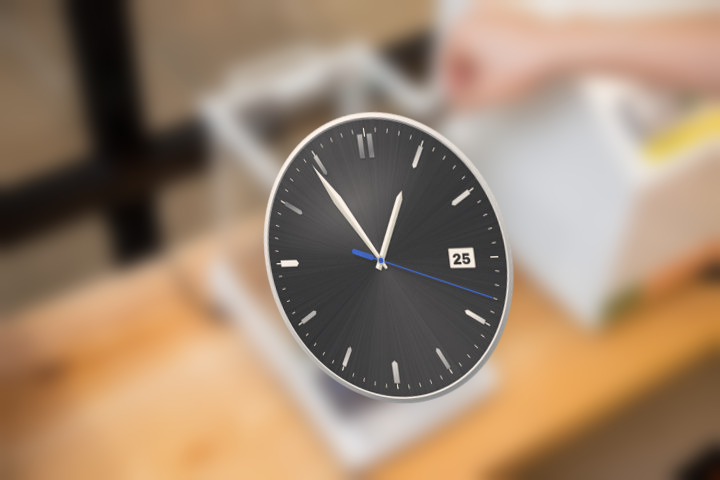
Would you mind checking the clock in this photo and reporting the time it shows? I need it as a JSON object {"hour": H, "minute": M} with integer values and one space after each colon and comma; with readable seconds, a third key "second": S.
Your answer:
{"hour": 12, "minute": 54, "second": 18}
